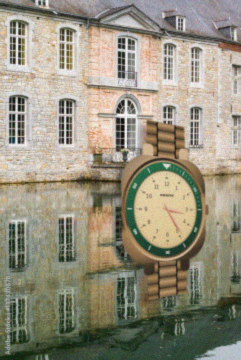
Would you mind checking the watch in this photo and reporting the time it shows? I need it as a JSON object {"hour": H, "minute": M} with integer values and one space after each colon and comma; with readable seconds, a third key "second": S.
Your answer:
{"hour": 3, "minute": 24}
